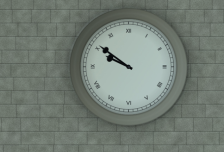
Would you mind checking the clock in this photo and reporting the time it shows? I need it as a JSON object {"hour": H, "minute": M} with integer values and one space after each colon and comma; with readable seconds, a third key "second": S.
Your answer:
{"hour": 9, "minute": 51}
